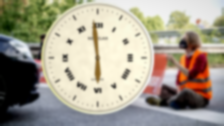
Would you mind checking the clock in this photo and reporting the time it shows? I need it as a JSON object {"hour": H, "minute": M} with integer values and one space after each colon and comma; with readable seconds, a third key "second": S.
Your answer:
{"hour": 5, "minute": 59}
